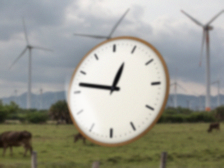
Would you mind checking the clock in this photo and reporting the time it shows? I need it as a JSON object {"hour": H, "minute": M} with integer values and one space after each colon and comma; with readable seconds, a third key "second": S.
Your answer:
{"hour": 12, "minute": 47}
